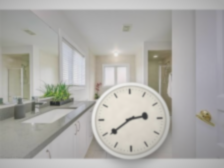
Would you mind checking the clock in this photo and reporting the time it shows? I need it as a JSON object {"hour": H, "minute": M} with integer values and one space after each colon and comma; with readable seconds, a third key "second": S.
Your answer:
{"hour": 2, "minute": 39}
